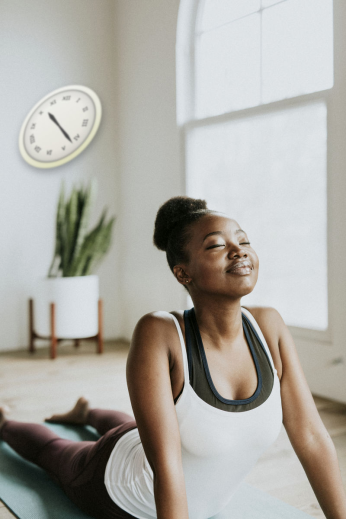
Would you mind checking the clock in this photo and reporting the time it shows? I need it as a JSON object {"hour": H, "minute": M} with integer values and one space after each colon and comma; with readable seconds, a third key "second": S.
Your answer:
{"hour": 10, "minute": 22}
